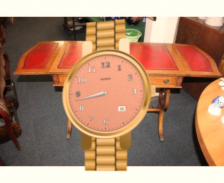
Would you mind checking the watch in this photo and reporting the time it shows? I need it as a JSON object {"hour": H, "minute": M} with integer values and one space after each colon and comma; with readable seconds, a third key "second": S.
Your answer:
{"hour": 8, "minute": 43}
